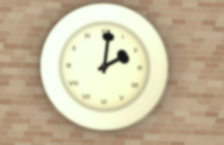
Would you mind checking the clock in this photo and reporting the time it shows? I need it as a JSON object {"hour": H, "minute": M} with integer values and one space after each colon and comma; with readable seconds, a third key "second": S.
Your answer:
{"hour": 2, "minute": 1}
